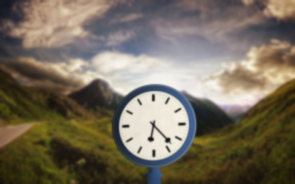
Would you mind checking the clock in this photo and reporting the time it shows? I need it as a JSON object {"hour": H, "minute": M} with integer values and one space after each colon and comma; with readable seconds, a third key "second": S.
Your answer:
{"hour": 6, "minute": 23}
